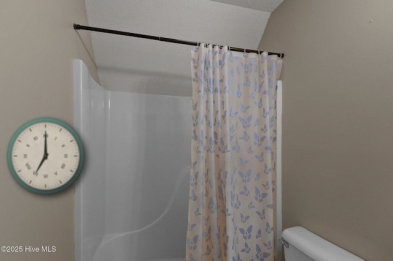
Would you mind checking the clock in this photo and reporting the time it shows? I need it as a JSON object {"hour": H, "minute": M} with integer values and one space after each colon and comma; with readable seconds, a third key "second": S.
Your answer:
{"hour": 7, "minute": 0}
